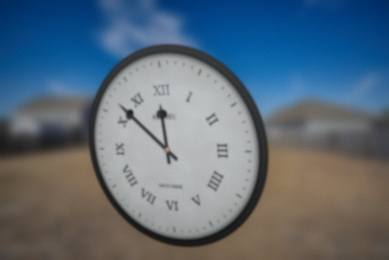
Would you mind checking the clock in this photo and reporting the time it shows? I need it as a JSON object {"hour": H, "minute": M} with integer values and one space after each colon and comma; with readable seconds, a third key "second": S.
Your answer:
{"hour": 11, "minute": 52}
